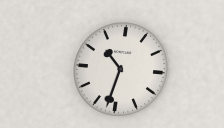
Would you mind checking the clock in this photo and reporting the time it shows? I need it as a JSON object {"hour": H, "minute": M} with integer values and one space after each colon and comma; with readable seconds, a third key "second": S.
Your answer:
{"hour": 10, "minute": 32}
